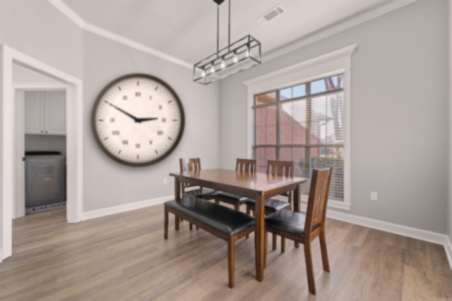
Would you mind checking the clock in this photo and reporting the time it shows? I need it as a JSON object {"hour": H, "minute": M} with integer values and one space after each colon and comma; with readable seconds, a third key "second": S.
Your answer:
{"hour": 2, "minute": 50}
